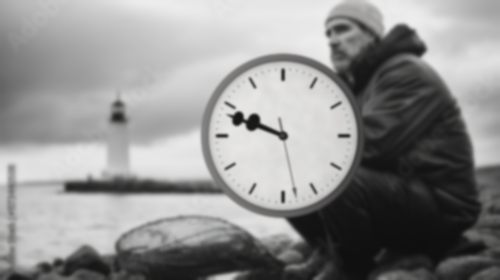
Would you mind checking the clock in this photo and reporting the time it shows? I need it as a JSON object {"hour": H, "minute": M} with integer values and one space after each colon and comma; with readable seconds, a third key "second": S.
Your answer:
{"hour": 9, "minute": 48, "second": 28}
